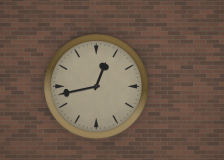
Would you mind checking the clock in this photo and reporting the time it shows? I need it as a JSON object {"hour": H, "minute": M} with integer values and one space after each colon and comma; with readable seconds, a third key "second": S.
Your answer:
{"hour": 12, "minute": 43}
